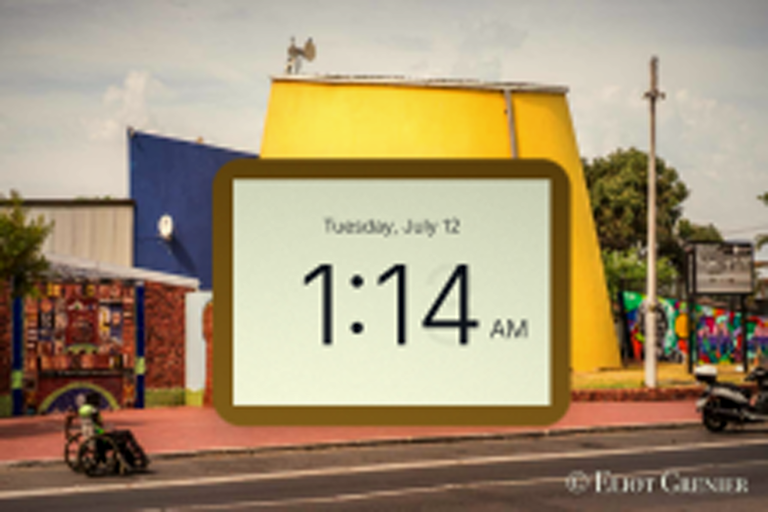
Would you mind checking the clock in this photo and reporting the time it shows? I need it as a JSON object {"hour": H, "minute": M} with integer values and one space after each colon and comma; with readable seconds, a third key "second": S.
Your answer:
{"hour": 1, "minute": 14}
